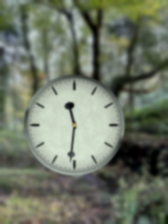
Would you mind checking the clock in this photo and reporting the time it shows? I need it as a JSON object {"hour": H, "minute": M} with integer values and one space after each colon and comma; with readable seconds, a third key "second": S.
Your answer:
{"hour": 11, "minute": 31}
